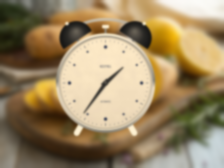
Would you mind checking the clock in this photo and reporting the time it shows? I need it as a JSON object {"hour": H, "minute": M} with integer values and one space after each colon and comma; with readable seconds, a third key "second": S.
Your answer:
{"hour": 1, "minute": 36}
